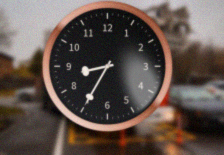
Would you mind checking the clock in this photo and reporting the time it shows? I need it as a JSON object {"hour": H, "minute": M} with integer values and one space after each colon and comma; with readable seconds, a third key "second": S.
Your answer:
{"hour": 8, "minute": 35}
